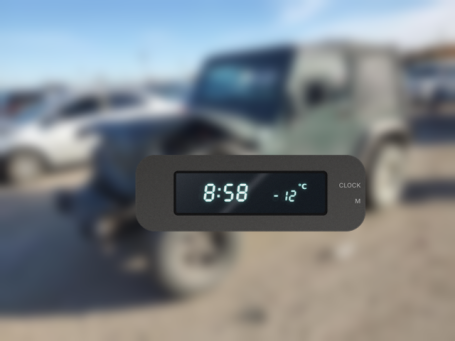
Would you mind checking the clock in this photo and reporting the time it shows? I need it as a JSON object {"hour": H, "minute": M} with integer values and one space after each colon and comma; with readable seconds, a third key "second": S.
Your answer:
{"hour": 8, "minute": 58}
